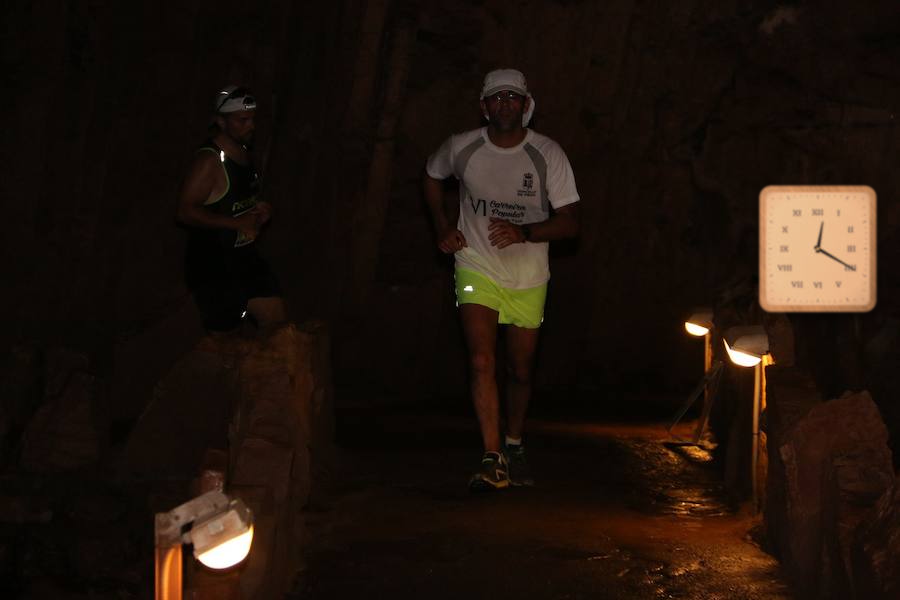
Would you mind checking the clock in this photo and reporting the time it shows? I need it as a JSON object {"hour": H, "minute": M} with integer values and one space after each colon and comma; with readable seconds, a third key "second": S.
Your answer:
{"hour": 12, "minute": 20}
